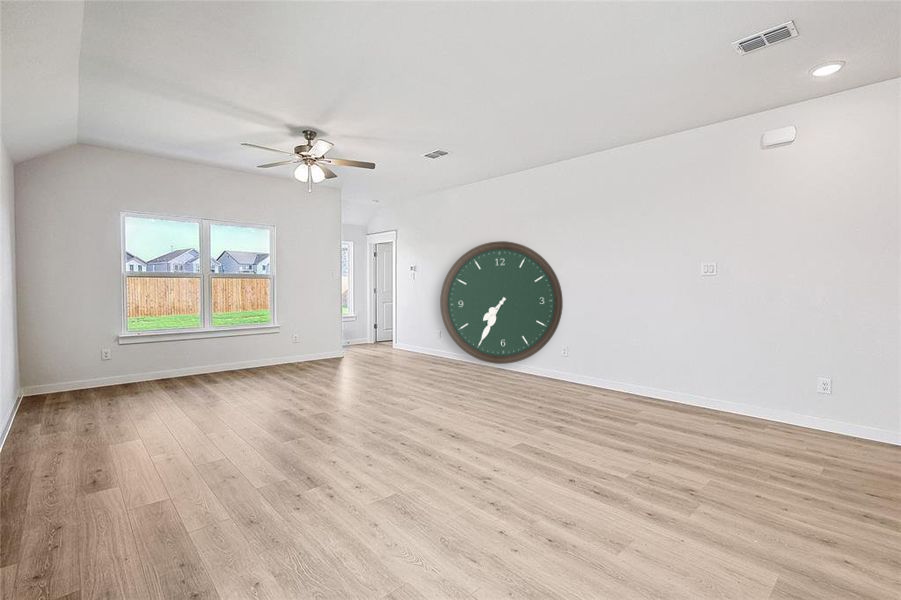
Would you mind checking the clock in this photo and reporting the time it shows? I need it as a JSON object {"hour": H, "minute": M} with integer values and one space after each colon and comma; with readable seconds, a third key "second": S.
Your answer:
{"hour": 7, "minute": 35}
